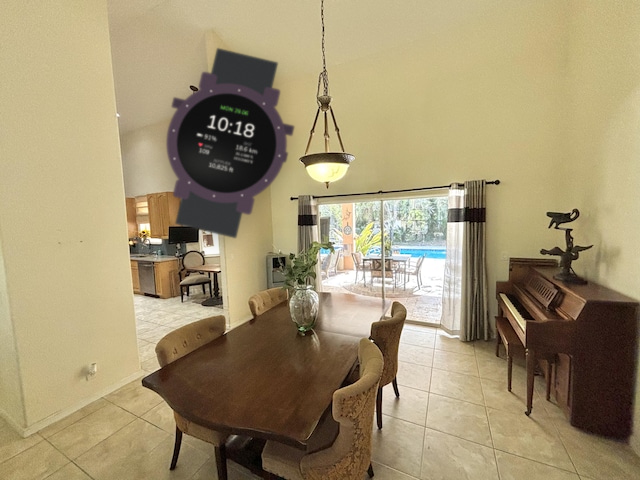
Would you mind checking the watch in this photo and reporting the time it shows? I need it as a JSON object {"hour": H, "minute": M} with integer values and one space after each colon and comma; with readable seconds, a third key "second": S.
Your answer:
{"hour": 10, "minute": 18}
